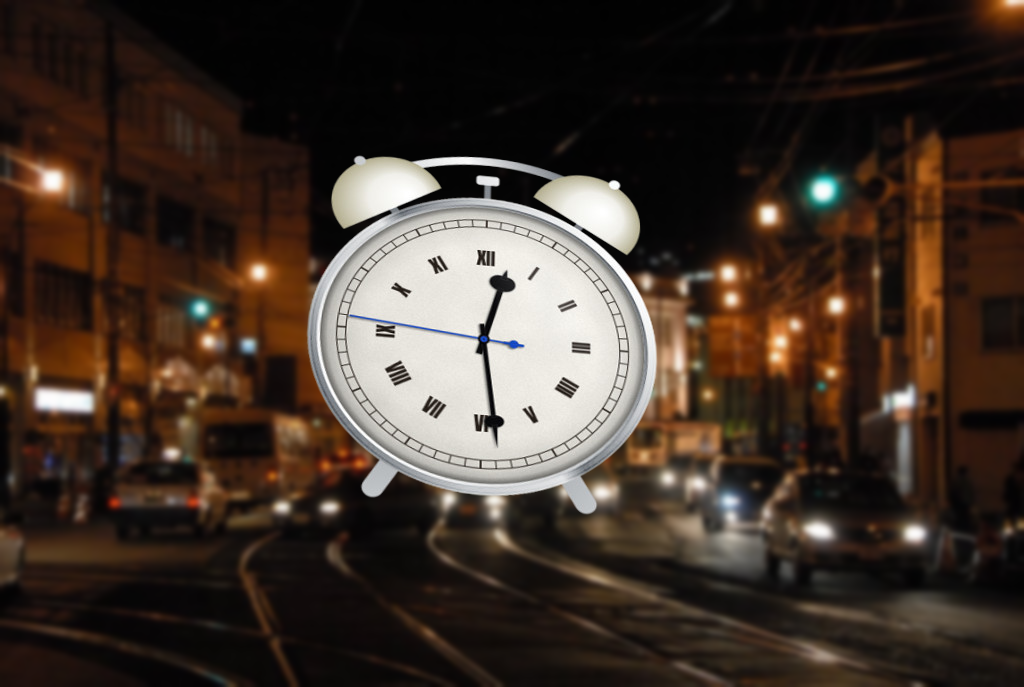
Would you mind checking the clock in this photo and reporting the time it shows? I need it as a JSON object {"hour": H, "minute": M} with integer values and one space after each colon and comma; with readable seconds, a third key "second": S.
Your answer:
{"hour": 12, "minute": 28, "second": 46}
